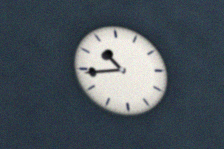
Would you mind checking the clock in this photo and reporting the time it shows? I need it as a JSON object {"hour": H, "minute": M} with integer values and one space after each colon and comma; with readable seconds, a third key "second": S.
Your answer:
{"hour": 10, "minute": 44}
